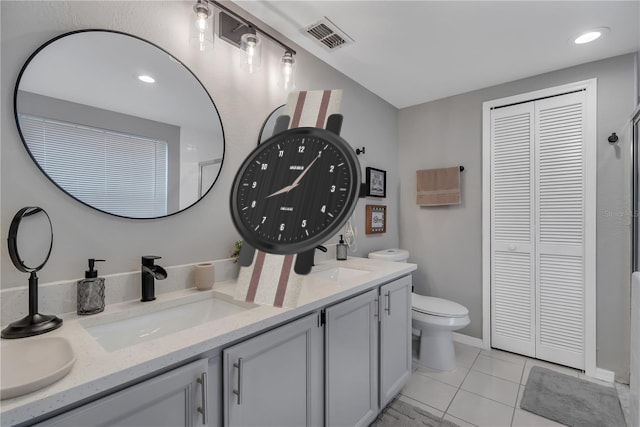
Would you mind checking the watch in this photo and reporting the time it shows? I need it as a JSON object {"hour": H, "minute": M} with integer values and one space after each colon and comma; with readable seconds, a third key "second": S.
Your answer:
{"hour": 8, "minute": 5}
